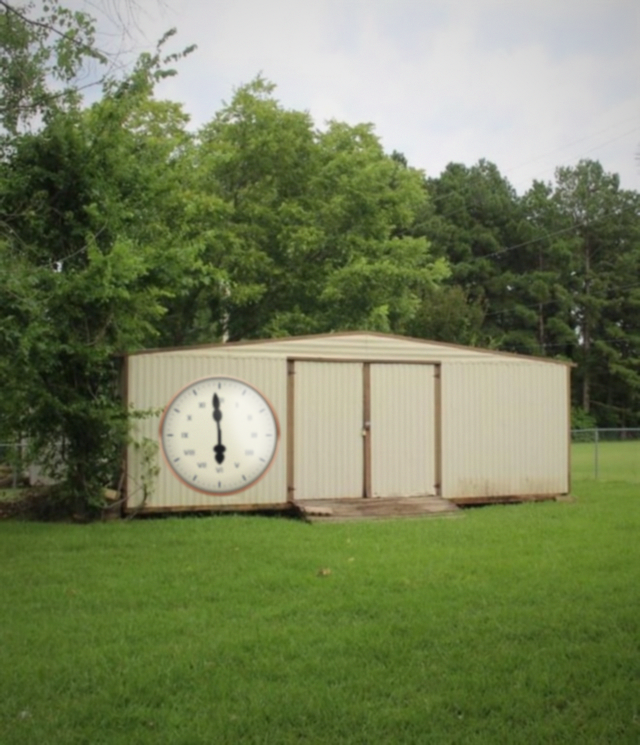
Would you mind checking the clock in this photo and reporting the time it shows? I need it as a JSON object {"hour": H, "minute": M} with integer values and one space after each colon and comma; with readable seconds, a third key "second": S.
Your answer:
{"hour": 5, "minute": 59}
